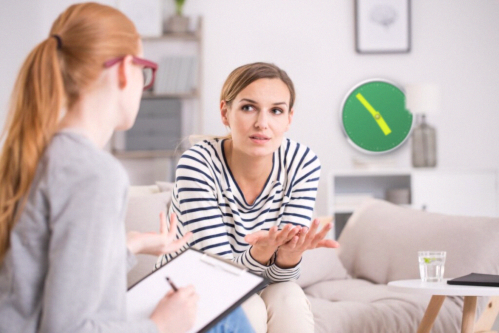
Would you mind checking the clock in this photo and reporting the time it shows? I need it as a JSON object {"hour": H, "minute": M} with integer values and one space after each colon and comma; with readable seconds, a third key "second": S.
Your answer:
{"hour": 4, "minute": 53}
